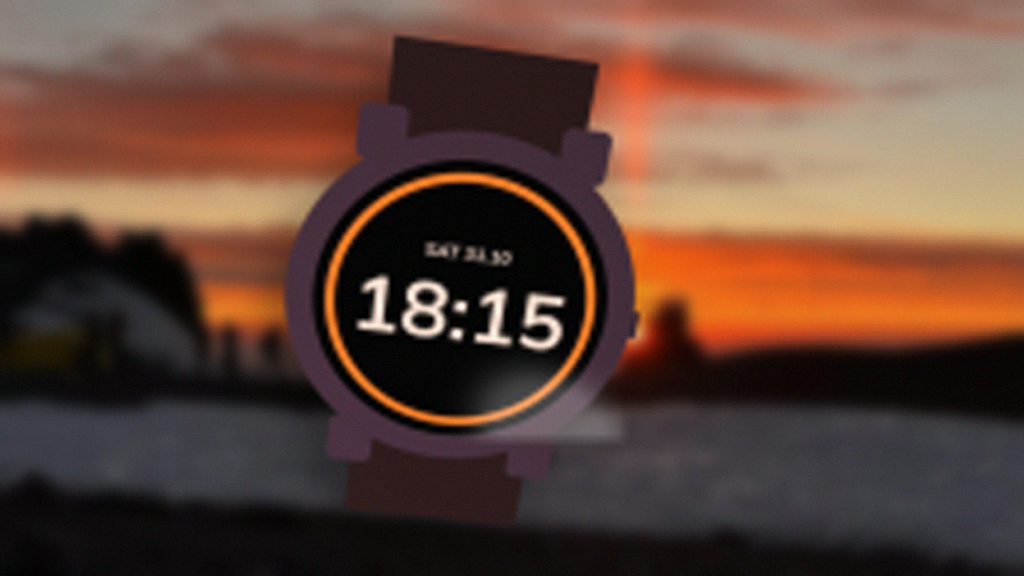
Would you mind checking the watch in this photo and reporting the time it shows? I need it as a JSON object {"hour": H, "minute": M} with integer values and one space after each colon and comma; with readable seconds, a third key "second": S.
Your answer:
{"hour": 18, "minute": 15}
